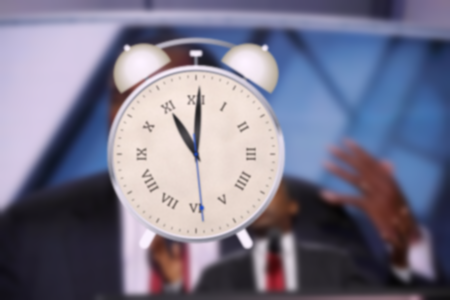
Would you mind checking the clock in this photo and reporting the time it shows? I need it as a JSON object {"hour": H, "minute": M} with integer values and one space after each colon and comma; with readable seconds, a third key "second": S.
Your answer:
{"hour": 11, "minute": 0, "second": 29}
